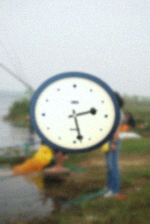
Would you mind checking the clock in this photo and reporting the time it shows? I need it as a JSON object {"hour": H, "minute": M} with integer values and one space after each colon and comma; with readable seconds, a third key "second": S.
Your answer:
{"hour": 2, "minute": 28}
